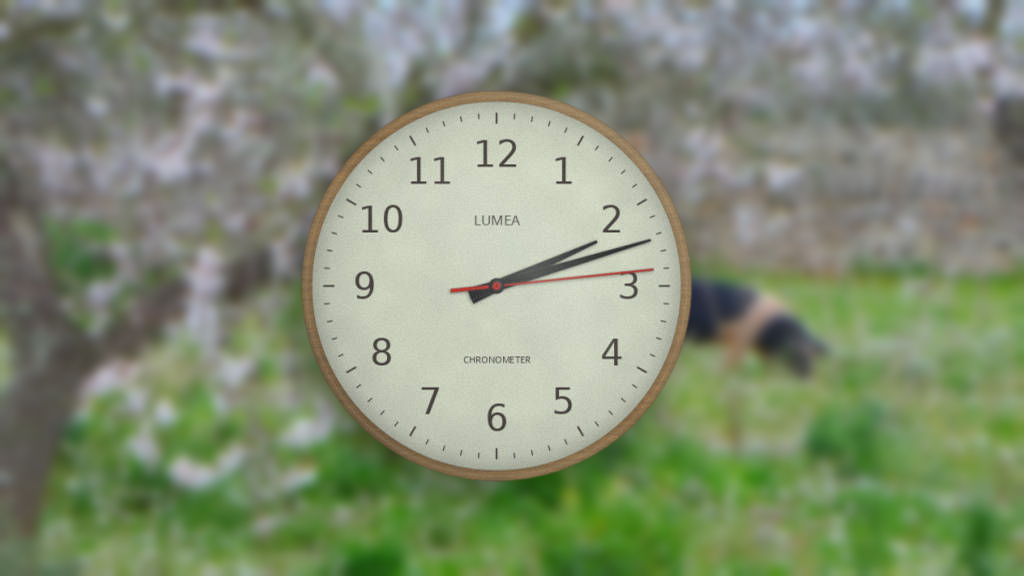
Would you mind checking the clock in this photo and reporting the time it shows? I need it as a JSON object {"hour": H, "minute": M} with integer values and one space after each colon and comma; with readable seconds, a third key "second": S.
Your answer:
{"hour": 2, "minute": 12, "second": 14}
